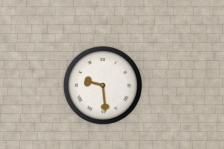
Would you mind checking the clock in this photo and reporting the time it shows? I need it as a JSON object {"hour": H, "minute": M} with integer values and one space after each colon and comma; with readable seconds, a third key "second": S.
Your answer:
{"hour": 9, "minute": 29}
